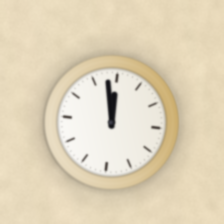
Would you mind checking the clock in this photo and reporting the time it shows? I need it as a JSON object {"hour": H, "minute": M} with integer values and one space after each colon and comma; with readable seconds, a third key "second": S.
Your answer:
{"hour": 11, "minute": 58}
